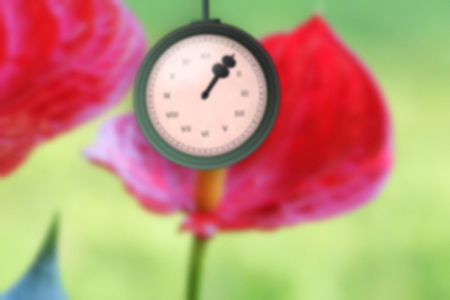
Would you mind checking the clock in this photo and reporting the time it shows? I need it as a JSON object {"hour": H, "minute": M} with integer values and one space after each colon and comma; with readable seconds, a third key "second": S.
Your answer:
{"hour": 1, "minute": 6}
